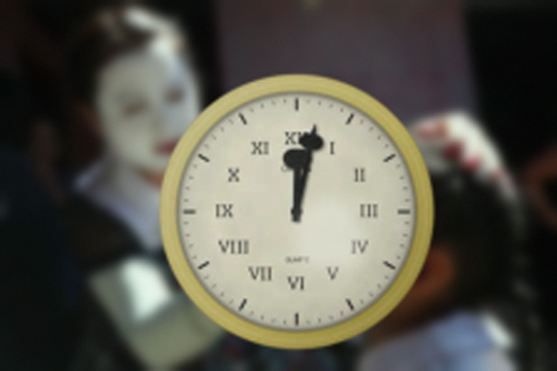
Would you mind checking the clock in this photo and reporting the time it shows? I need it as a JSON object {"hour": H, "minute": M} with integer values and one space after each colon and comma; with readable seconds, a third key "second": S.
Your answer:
{"hour": 12, "minute": 2}
